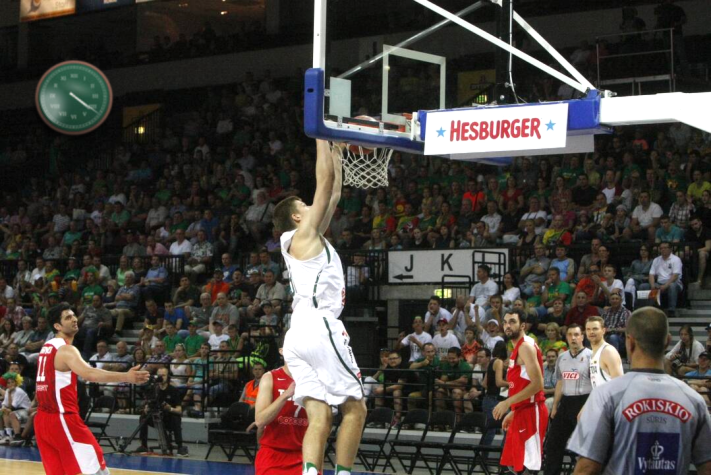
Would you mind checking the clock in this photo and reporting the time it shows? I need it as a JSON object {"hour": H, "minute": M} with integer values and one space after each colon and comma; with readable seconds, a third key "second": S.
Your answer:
{"hour": 4, "minute": 21}
